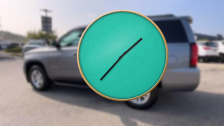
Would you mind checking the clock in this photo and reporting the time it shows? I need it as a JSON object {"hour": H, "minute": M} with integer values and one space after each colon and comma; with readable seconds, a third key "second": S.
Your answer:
{"hour": 1, "minute": 37}
